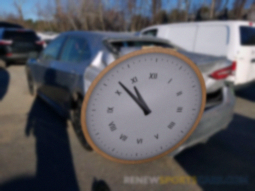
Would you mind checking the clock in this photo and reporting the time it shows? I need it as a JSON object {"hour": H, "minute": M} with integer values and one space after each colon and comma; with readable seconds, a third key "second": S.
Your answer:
{"hour": 10, "minute": 52}
